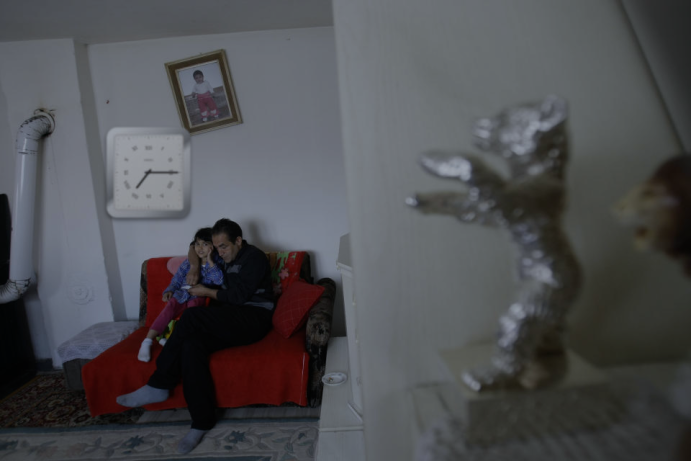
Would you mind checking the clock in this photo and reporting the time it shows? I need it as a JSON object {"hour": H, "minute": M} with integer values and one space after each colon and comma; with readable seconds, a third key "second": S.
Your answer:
{"hour": 7, "minute": 15}
